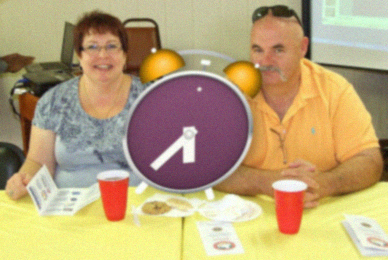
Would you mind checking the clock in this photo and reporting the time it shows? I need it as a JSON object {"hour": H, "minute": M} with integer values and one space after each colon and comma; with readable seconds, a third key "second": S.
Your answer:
{"hour": 5, "minute": 36}
